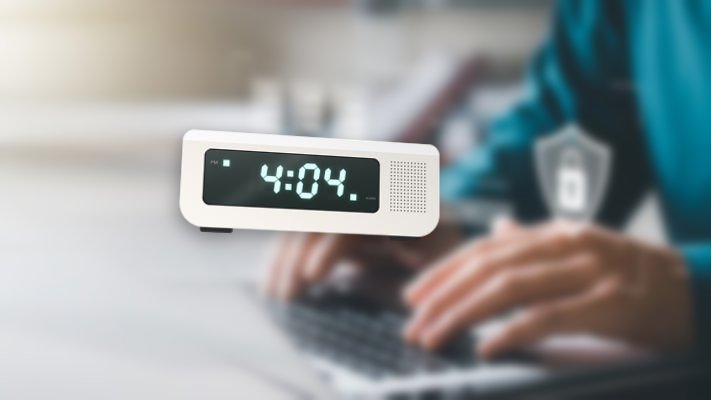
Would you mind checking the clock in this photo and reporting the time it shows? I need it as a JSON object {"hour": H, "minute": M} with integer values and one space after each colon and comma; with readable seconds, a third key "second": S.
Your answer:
{"hour": 4, "minute": 4}
